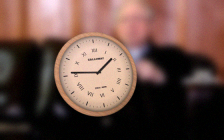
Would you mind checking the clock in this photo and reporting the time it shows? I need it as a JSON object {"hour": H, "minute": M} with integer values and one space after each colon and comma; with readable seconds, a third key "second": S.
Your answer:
{"hour": 1, "minute": 46}
